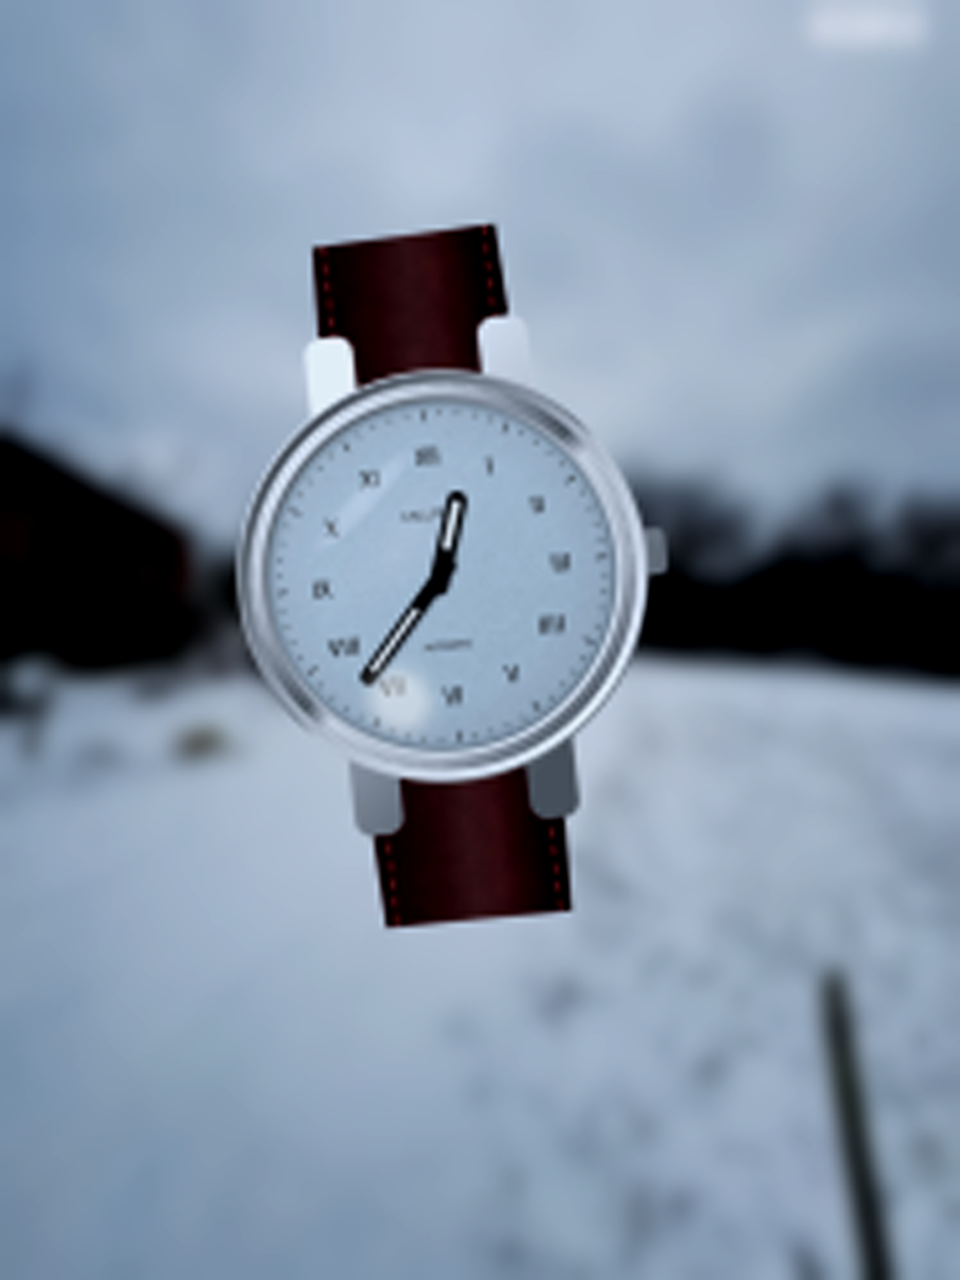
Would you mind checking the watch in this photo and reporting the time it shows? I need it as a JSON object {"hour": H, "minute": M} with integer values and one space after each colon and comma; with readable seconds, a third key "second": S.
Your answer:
{"hour": 12, "minute": 37}
